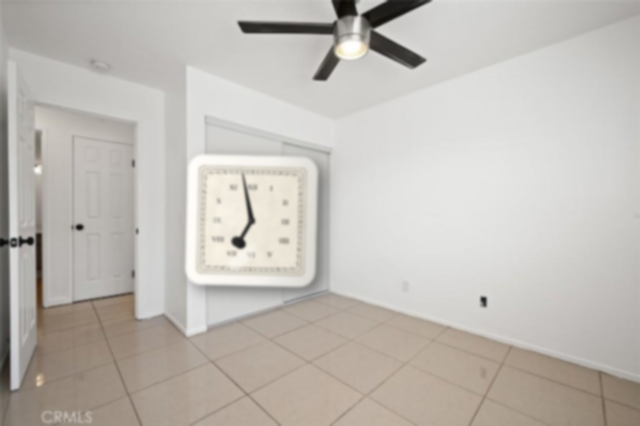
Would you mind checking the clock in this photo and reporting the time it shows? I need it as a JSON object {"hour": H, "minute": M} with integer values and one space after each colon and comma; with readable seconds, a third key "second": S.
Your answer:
{"hour": 6, "minute": 58}
